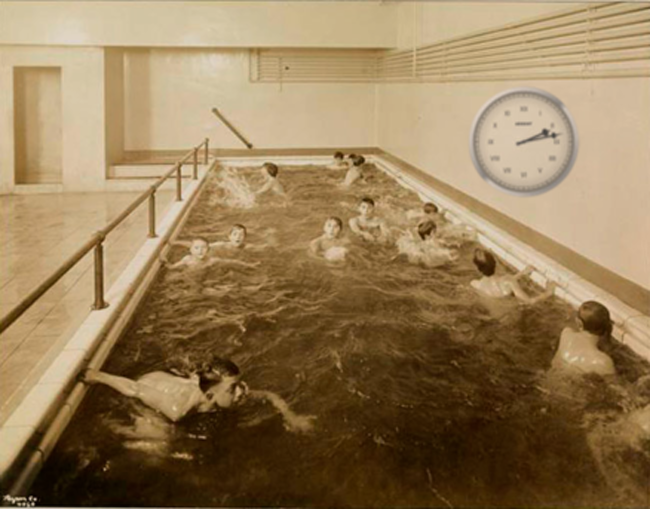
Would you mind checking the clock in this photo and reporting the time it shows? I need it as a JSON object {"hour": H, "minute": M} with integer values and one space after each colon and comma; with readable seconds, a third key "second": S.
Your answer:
{"hour": 2, "minute": 13}
